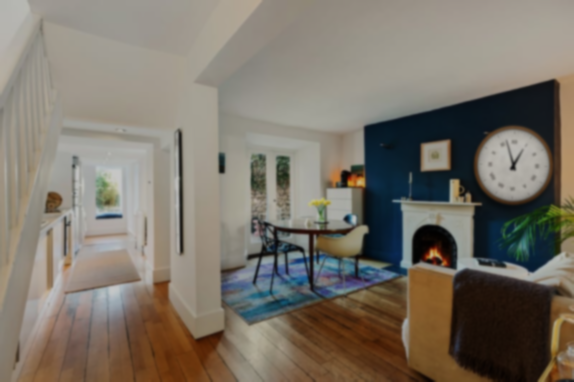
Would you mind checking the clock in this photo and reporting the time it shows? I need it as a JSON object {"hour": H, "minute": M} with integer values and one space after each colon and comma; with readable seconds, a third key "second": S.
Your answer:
{"hour": 12, "minute": 57}
